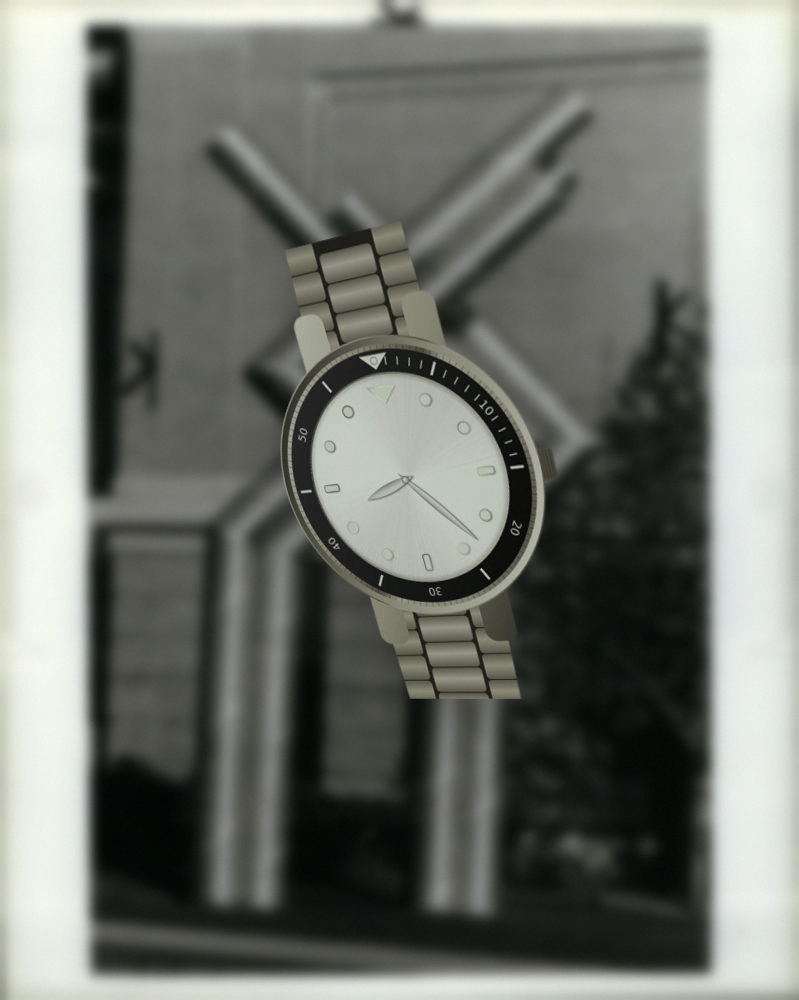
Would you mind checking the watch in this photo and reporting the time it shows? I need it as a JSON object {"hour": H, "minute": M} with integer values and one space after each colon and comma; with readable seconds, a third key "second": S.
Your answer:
{"hour": 8, "minute": 23}
